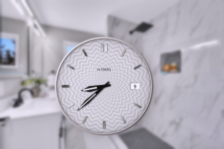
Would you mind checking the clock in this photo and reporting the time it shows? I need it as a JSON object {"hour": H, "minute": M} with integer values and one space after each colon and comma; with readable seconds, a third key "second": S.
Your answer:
{"hour": 8, "minute": 38}
